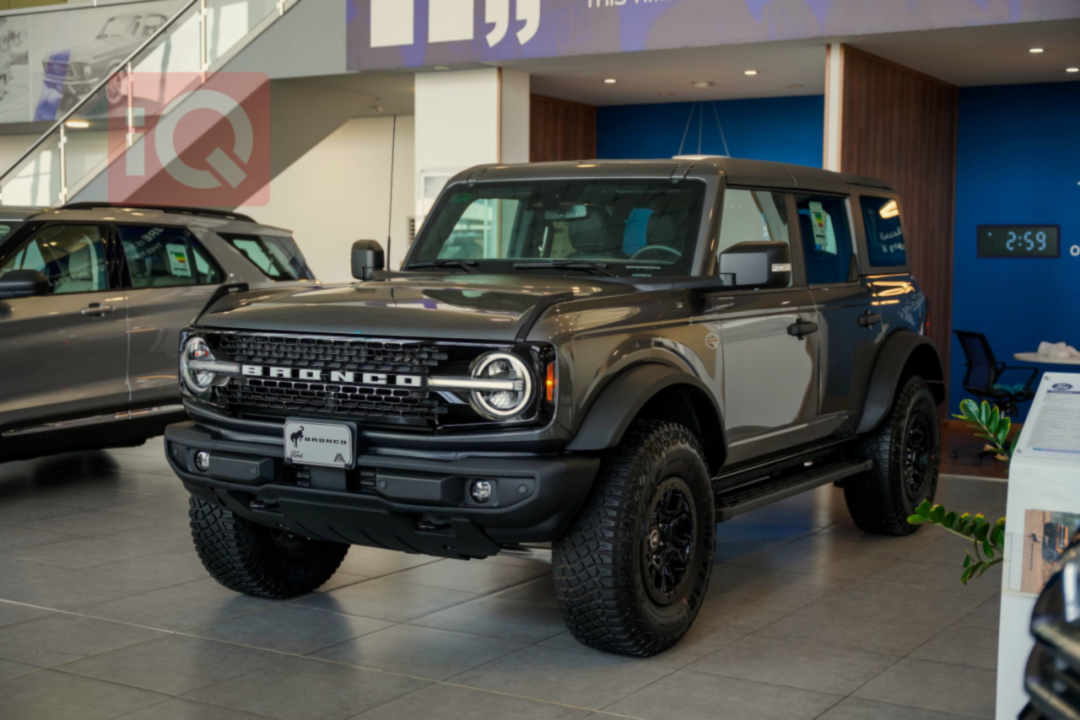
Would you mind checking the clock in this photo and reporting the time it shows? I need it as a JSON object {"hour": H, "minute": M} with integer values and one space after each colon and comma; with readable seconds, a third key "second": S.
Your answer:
{"hour": 2, "minute": 59}
